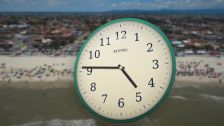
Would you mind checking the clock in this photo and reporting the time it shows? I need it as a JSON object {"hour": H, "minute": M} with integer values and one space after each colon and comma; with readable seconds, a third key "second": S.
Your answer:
{"hour": 4, "minute": 46}
